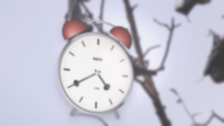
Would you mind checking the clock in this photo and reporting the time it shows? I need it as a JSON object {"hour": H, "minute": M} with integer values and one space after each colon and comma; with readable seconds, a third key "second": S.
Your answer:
{"hour": 4, "minute": 40}
